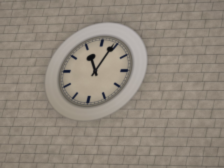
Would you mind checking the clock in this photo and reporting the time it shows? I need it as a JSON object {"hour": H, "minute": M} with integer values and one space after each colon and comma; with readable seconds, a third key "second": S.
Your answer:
{"hour": 11, "minute": 4}
